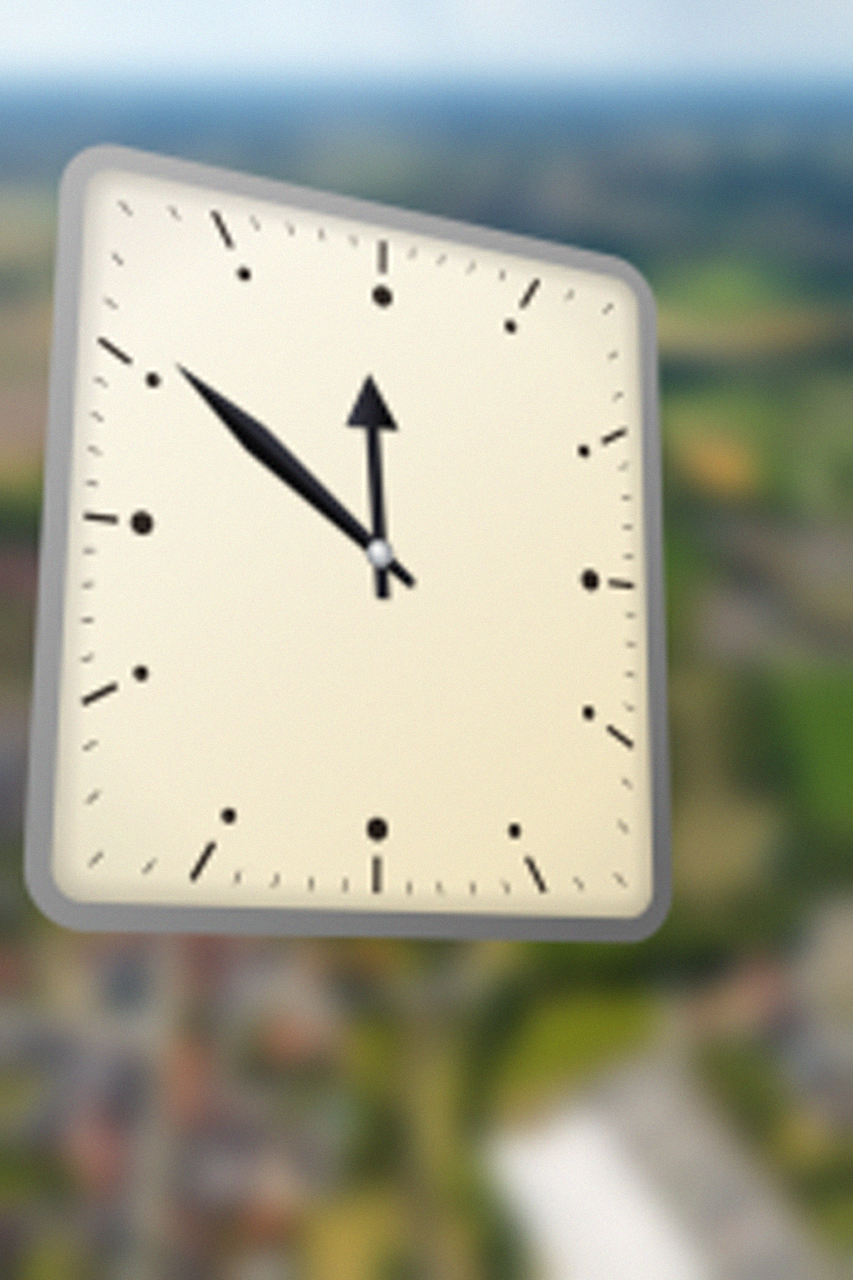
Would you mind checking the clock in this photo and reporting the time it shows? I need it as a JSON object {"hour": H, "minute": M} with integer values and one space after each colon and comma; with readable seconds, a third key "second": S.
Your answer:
{"hour": 11, "minute": 51}
